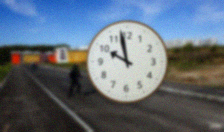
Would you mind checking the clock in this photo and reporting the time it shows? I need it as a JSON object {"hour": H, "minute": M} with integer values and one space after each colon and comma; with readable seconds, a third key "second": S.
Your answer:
{"hour": 9, "minute": 58}
